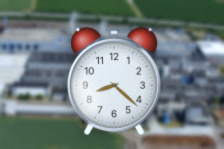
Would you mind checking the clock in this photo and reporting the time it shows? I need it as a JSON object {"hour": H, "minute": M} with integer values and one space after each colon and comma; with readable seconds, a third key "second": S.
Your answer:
{"hour": 8, "minute": 22}
